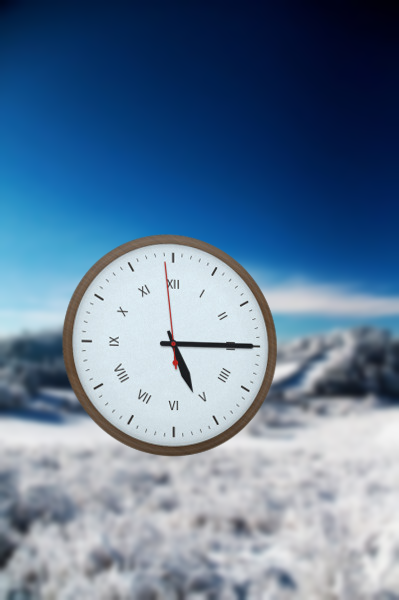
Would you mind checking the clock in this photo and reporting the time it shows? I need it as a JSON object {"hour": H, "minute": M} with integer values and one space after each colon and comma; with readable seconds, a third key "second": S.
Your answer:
{"hour": 5, "minute": 14, "second": 59}
